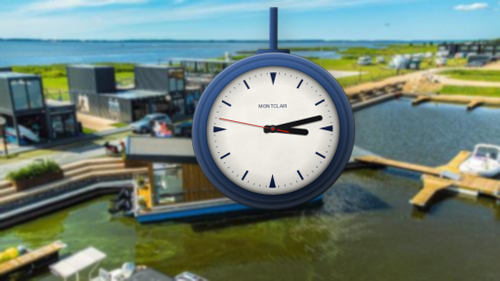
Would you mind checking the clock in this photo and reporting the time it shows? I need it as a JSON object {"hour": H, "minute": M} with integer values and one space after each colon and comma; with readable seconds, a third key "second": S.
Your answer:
{"hour": 3, "minute": 12, "second": 47}
